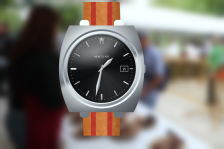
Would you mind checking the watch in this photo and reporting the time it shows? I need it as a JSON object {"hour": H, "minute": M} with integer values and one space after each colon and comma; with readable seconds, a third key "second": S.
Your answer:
{"hour": 1, "minute": 32}
